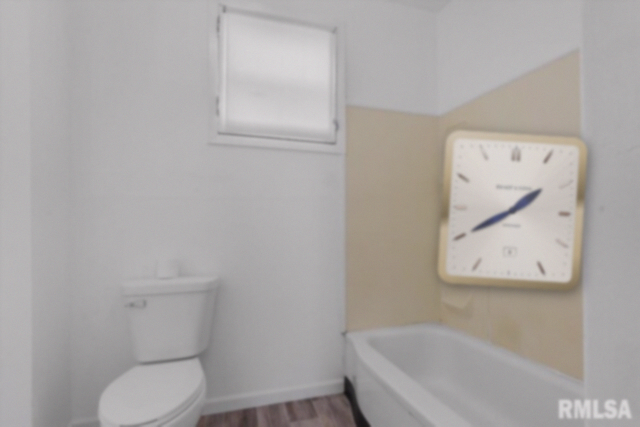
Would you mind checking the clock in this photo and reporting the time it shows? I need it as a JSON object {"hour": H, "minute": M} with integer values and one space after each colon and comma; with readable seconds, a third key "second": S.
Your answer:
{"hour": 1, "minute": 40}
